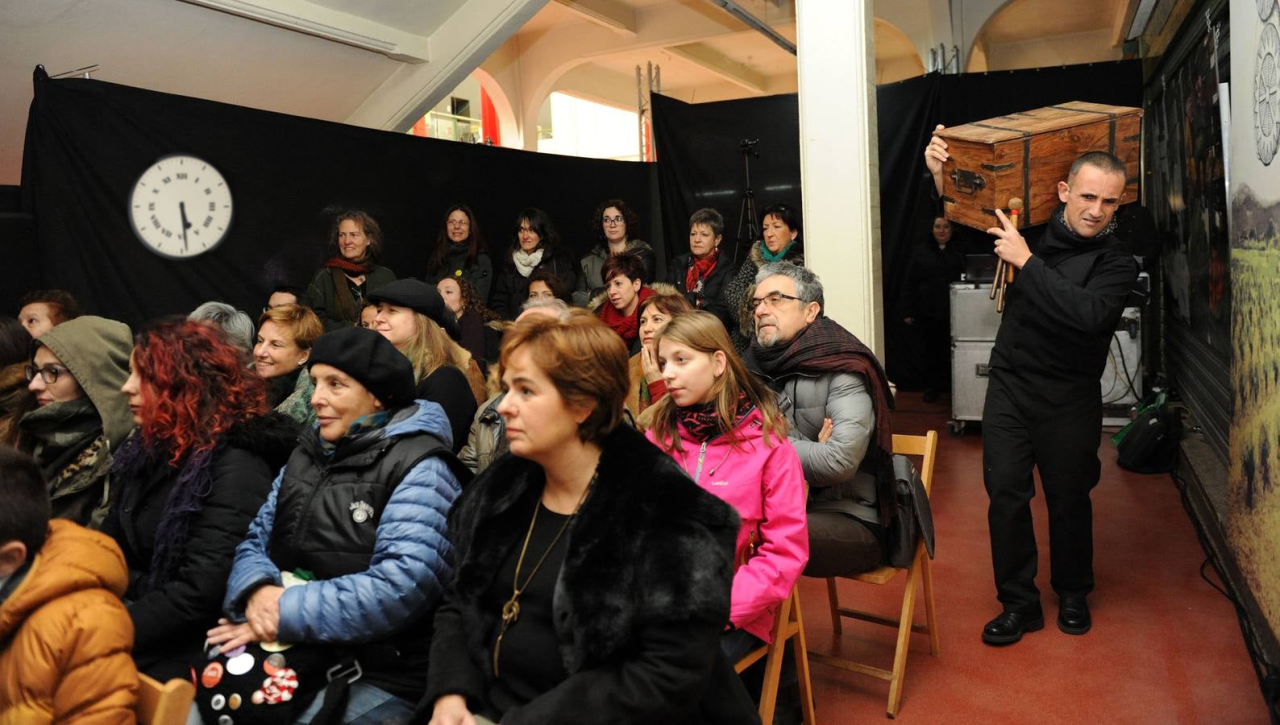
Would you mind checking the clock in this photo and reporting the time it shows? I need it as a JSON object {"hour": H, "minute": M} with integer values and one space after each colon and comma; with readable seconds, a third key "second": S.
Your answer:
{"hour": 5, "minute": 29}
